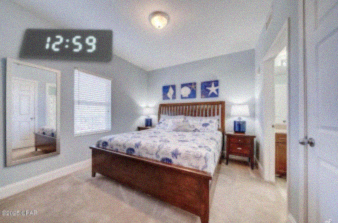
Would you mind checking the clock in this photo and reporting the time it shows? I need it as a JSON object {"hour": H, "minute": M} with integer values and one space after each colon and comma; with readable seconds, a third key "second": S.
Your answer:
{"hour": 12, "minute": 59}
